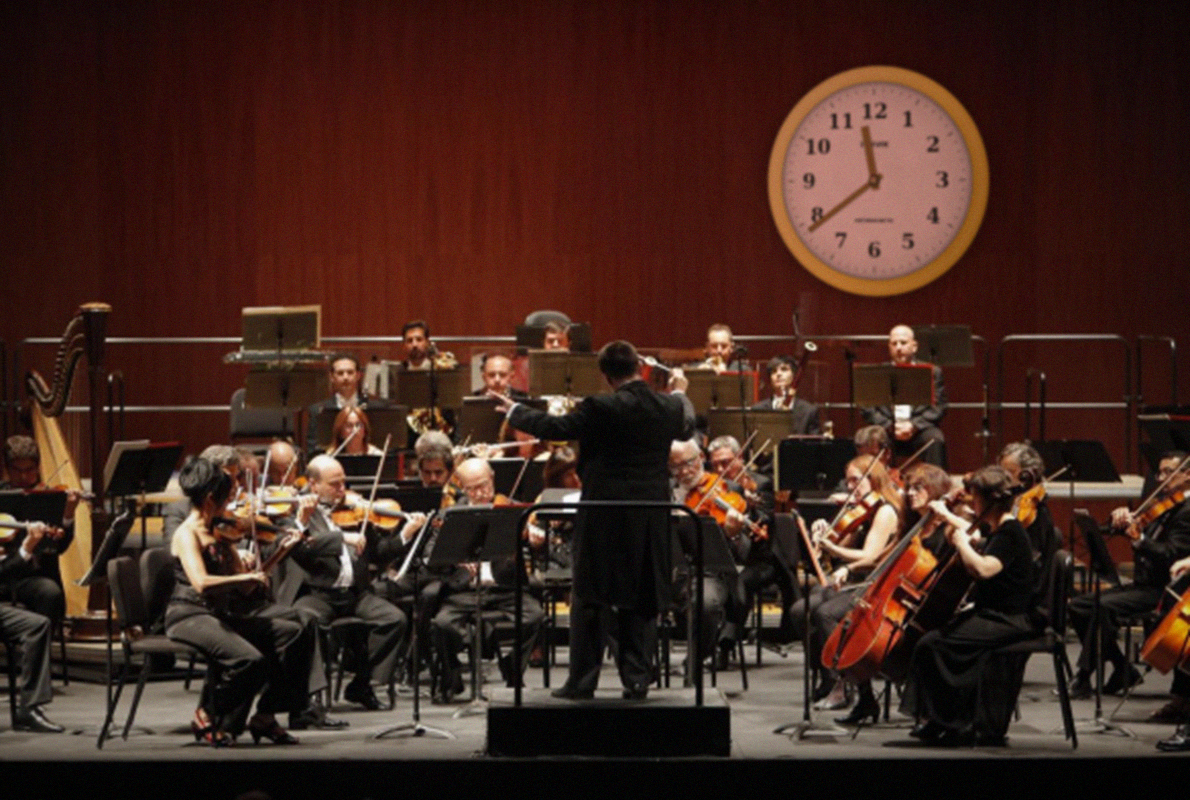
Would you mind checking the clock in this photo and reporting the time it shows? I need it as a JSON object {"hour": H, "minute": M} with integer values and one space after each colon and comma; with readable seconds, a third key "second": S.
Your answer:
{"hour": 11, "minute": 39}
